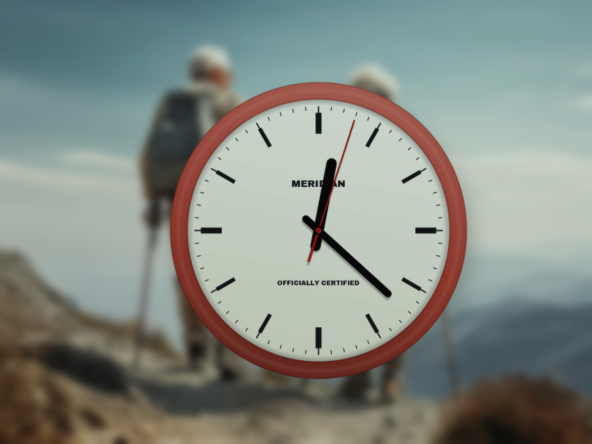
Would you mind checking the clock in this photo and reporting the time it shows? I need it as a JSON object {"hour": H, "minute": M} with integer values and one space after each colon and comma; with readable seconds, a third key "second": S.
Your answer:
{"hour": 12, "minute": 22, "second": 3}
